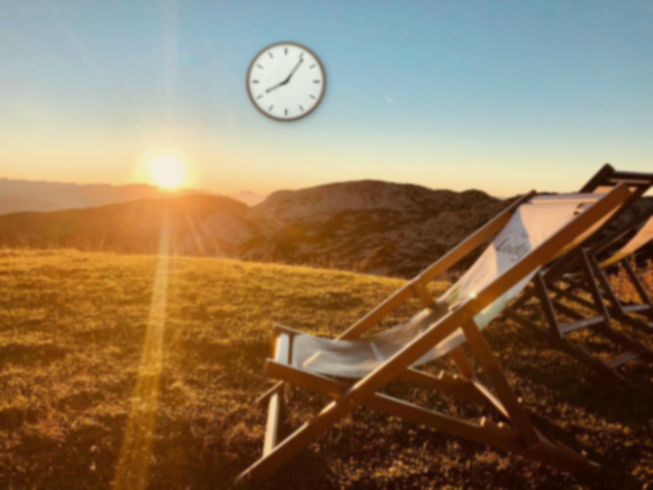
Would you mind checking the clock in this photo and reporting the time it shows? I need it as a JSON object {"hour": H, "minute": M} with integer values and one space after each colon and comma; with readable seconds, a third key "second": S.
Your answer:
{"hour": 8, "minute": 6}
